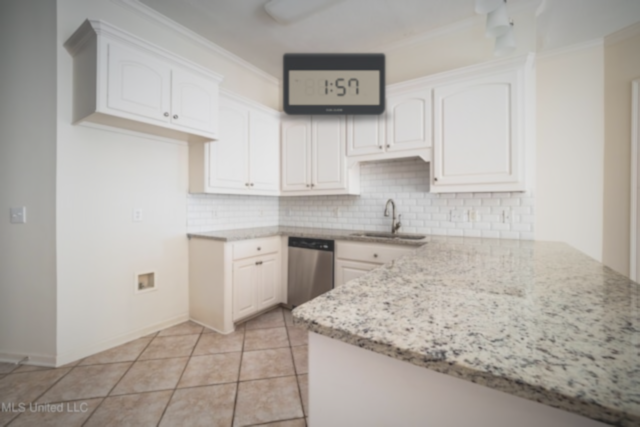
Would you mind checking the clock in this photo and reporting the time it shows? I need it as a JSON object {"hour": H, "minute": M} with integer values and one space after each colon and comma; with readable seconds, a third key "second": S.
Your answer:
{"hour": 1, "minute": 57}
